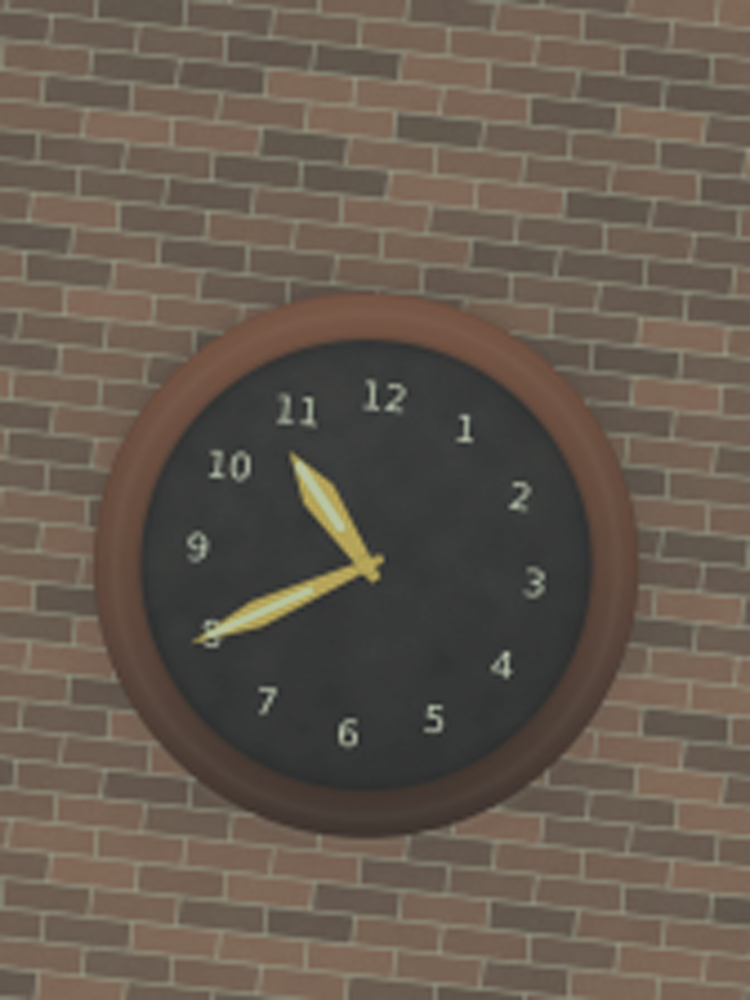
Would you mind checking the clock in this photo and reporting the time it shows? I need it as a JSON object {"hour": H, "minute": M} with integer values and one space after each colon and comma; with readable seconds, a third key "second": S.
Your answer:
{"hour": 10, "minute": 40}
